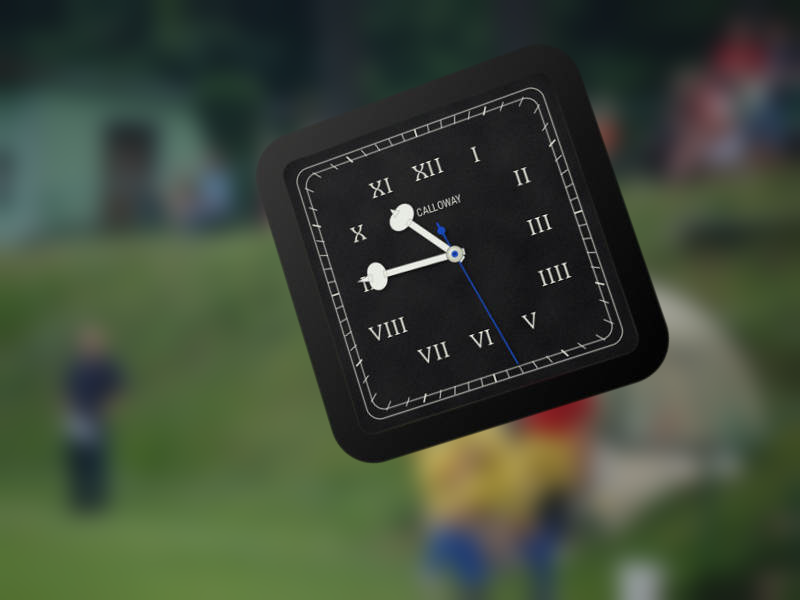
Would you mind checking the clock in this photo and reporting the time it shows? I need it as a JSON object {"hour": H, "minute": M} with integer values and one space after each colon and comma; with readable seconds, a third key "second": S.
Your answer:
{"hour": 10, "minute": 45, "second": 28}
